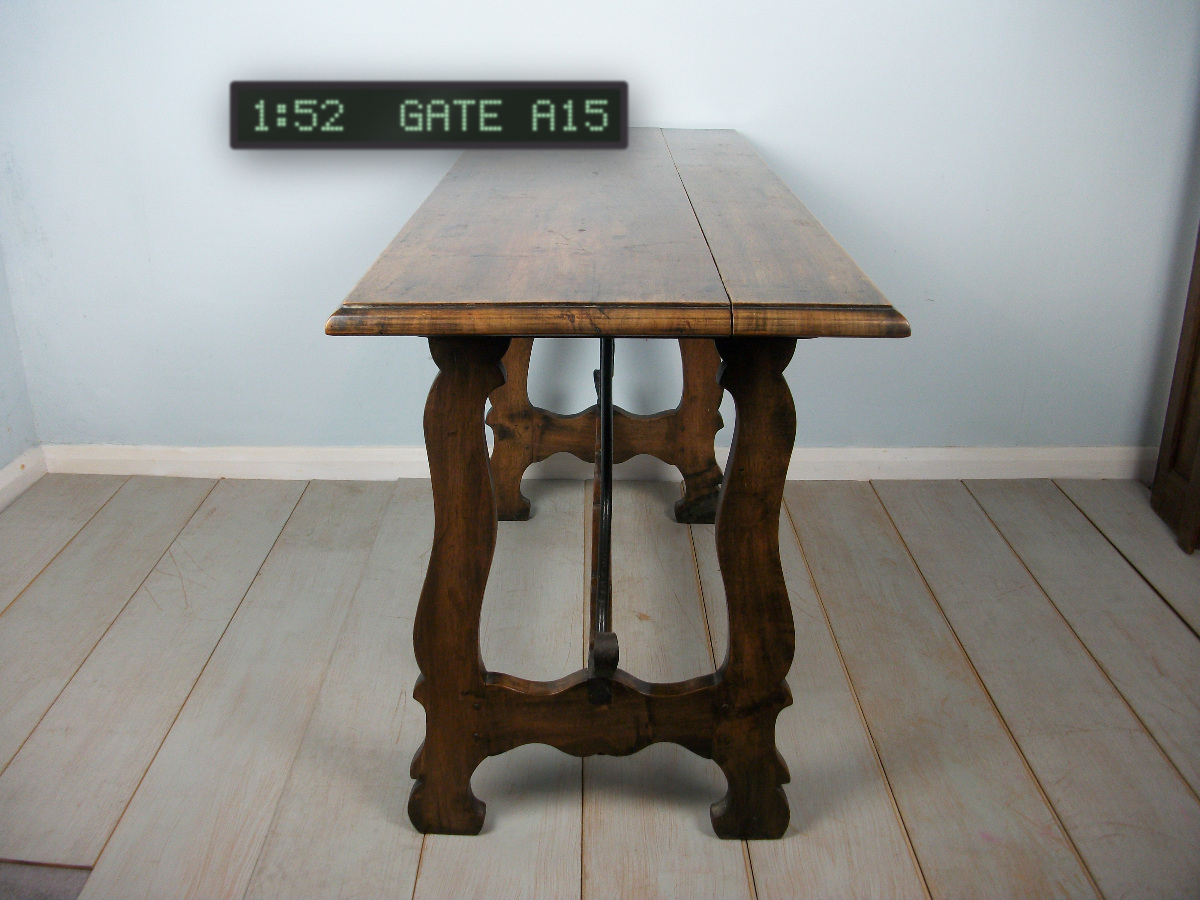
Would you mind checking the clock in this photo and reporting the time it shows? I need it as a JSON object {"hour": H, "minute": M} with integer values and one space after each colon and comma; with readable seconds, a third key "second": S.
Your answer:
{"hour": 1, "minute": 52}
